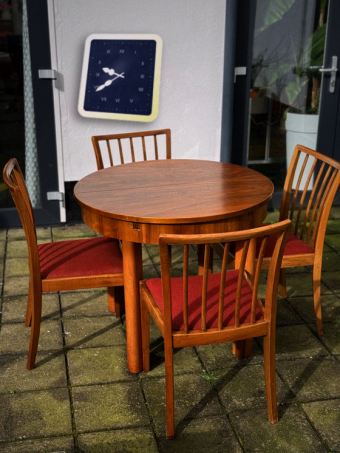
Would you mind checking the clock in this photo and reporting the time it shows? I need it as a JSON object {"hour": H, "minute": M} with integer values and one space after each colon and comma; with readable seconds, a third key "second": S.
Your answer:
{"hour": 9, "minute": 39}
